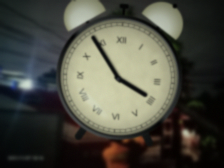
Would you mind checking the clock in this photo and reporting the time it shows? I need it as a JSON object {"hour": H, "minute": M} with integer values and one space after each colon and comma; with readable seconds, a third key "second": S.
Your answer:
{"hour": 3, "minute": 54}
